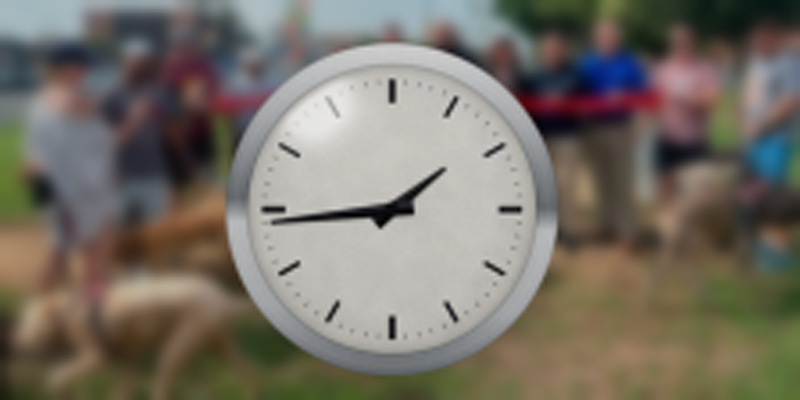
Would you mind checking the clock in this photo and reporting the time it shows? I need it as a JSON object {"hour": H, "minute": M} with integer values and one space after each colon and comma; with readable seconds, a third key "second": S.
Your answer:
{"hour": 1, "minute": 44}
